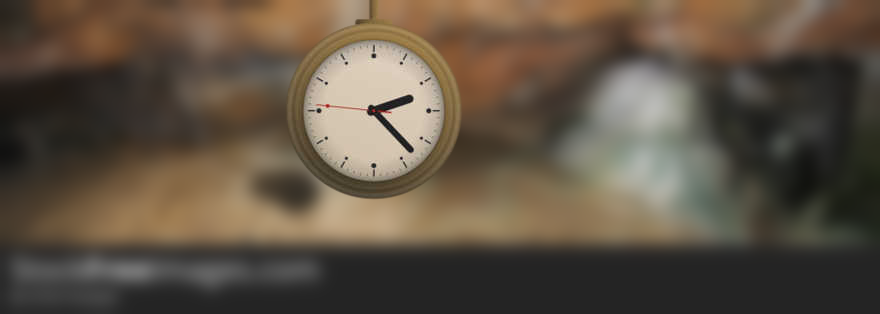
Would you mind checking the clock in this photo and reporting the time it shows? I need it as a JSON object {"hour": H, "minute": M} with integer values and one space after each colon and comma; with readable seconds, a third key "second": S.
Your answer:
{"hour": 2, "minute": 22, "second": 46}
